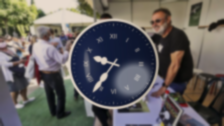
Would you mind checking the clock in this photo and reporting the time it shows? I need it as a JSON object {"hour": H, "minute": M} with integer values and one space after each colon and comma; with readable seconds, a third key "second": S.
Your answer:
{"hour": 9, "minute": 36}
